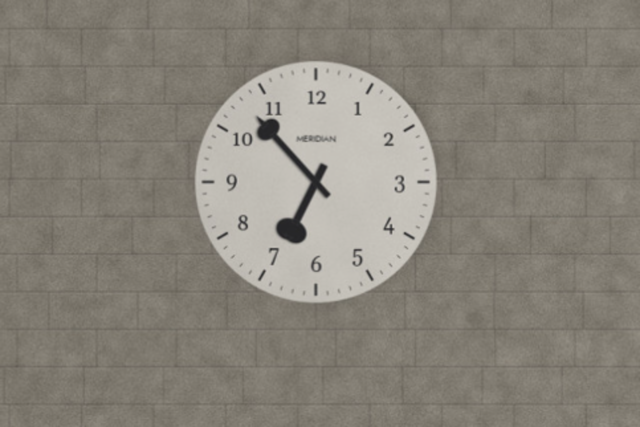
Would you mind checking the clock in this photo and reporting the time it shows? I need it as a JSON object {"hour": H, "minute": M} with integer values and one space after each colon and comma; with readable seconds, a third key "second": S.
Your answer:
{"hour": 6, "minute": 53}
